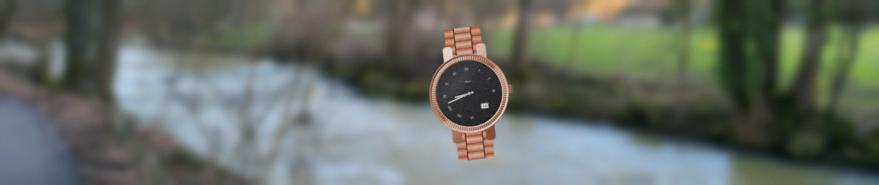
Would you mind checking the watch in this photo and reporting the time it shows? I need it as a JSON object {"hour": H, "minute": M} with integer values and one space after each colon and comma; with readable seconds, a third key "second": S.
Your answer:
{"hour": 8, "minute": 42}
